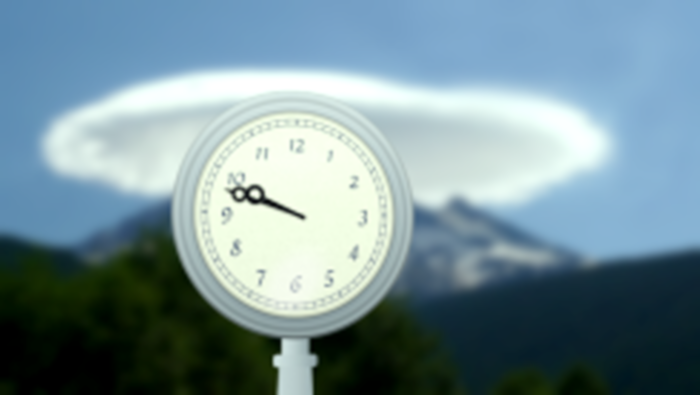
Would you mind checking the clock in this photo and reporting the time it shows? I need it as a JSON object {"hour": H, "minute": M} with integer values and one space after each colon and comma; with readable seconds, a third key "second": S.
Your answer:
{"hour": 9, "minute": 48}
